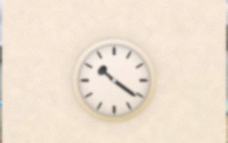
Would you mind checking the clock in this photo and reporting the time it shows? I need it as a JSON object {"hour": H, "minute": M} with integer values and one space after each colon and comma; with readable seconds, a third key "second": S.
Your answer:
{"hour": 10, "minute": 21}
